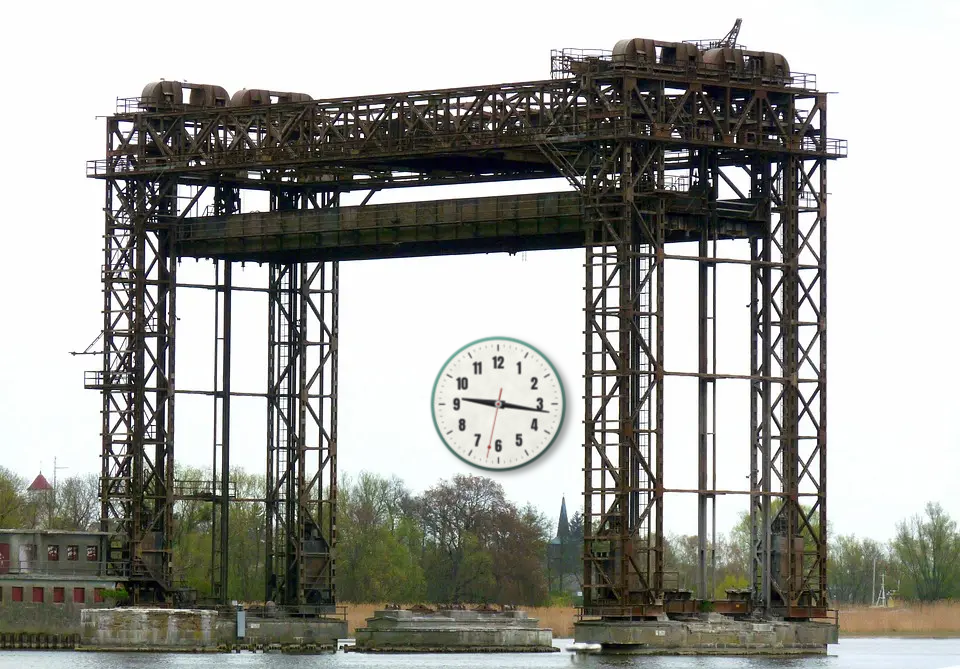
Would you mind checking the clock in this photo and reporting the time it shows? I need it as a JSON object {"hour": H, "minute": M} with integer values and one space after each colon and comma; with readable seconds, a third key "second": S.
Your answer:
{"hour": 9, "minute": 16, "second": 32}
